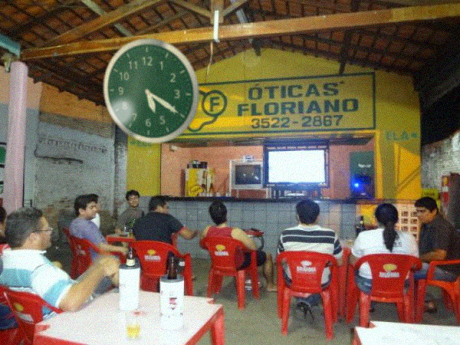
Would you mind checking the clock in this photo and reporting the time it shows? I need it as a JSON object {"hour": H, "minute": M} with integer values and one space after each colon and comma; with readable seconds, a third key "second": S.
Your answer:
{"hour": 5, "minute": 20}
